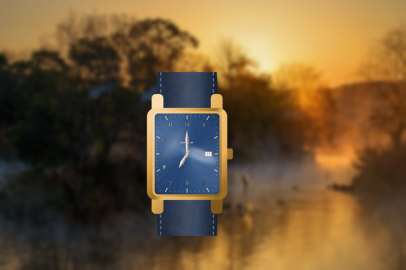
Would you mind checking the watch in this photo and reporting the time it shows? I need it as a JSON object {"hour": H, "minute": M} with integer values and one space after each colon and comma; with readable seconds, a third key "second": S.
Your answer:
{"hour": 7, "minute": 0}
